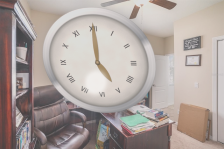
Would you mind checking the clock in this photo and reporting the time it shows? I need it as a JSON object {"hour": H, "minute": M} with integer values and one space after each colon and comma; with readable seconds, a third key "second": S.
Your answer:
{"hour": 5, "minute": 0}
